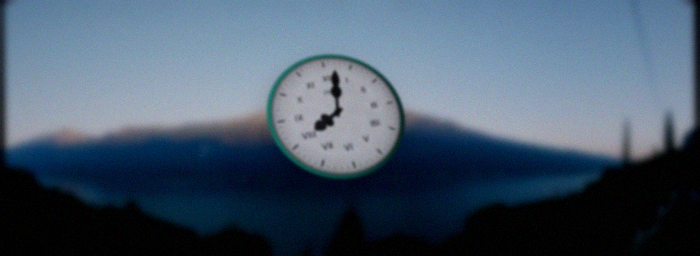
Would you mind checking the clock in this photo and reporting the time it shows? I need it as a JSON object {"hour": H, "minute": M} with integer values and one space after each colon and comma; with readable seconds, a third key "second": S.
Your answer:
{"hour": 8, "minute": 2}
